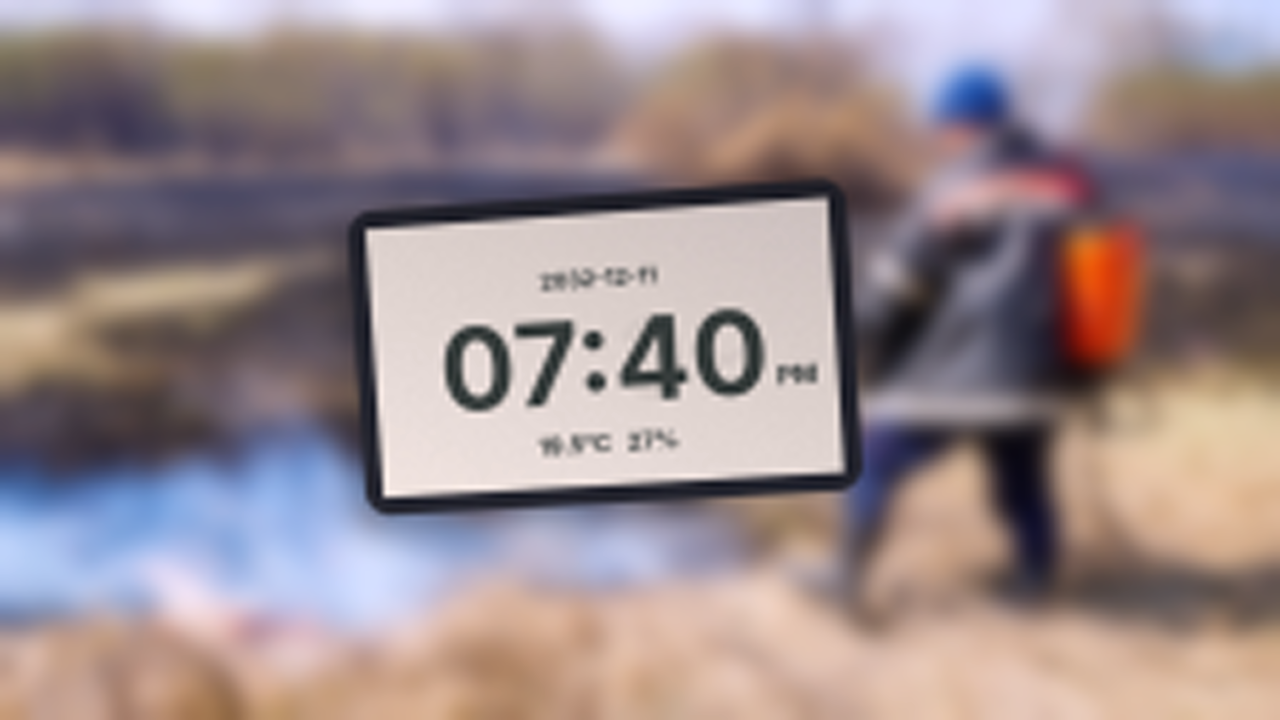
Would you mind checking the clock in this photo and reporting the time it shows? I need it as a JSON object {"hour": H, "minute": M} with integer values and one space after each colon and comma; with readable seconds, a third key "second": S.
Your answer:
{"hour": 7, "minute": 40}
